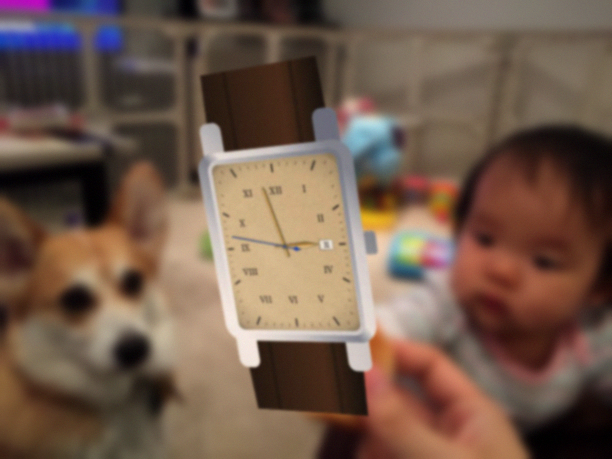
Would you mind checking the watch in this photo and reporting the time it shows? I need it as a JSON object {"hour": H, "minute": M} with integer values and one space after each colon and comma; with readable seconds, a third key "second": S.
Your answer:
{"hour": 2, "minute": 57, "second": 47}
